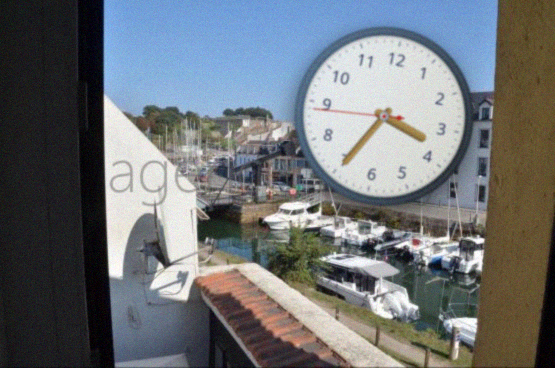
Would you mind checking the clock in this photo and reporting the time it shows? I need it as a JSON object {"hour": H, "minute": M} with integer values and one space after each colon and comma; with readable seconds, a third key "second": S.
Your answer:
{"hour": 3, "minute": 34, "second": 44}
